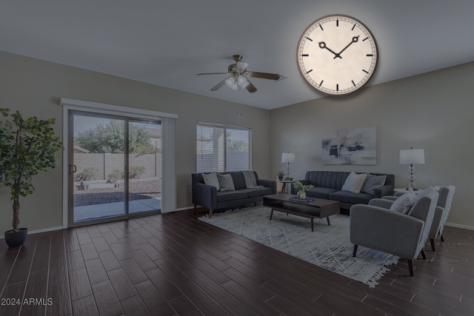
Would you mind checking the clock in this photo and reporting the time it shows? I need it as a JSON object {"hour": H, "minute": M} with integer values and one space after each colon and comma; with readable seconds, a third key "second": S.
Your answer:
{"hour": 10, "minute": 8}
